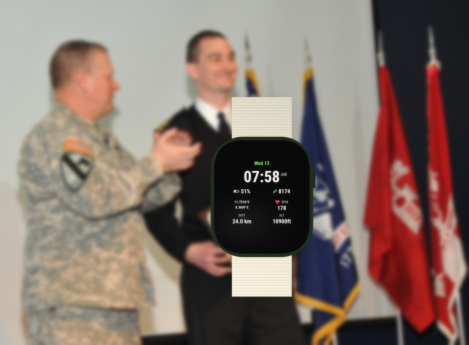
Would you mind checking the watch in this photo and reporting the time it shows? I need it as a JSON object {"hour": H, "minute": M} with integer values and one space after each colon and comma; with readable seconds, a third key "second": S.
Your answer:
{"hour": 7, "minute": 58}
